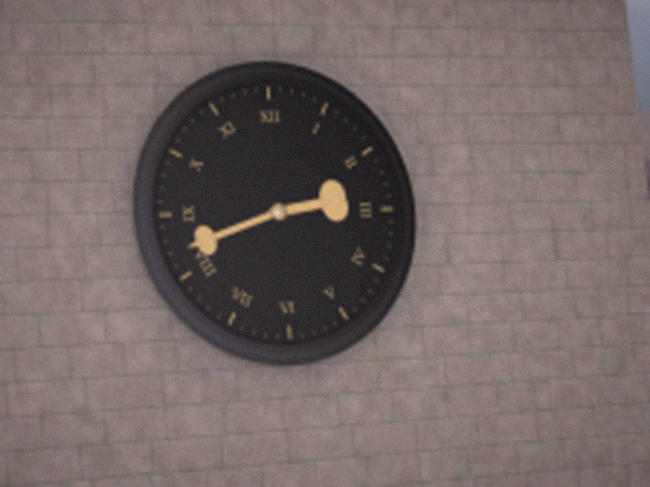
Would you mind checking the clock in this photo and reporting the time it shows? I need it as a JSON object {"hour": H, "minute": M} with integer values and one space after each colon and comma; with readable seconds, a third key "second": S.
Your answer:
{"hour": 2, "minute": 42}
